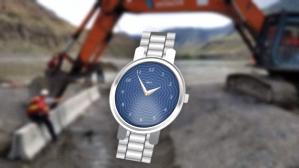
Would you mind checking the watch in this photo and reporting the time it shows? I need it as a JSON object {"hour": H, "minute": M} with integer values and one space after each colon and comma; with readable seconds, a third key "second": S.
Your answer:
{"hour": 1, "minute": 54}
